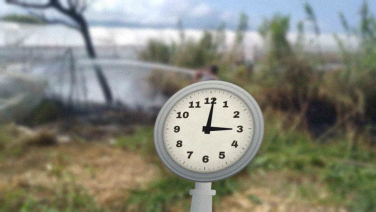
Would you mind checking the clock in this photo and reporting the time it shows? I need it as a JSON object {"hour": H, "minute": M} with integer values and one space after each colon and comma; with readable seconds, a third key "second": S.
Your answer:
{"hour": 3, "minute": 1}
